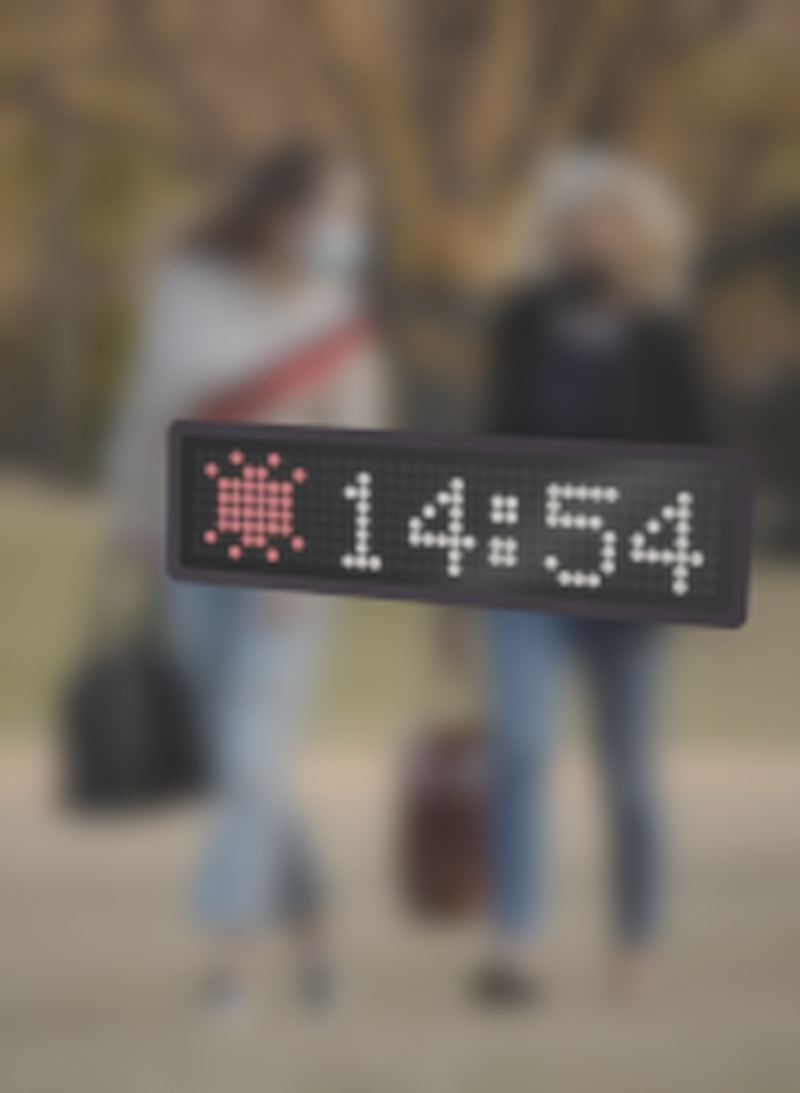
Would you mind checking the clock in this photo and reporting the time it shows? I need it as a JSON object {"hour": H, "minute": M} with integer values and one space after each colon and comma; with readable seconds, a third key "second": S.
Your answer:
{"hour": 14, "minute": 54}
